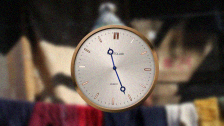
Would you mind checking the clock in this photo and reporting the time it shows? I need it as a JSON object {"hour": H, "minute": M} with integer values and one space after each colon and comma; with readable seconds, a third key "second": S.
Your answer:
{"hour": 11, "minute": 26}
